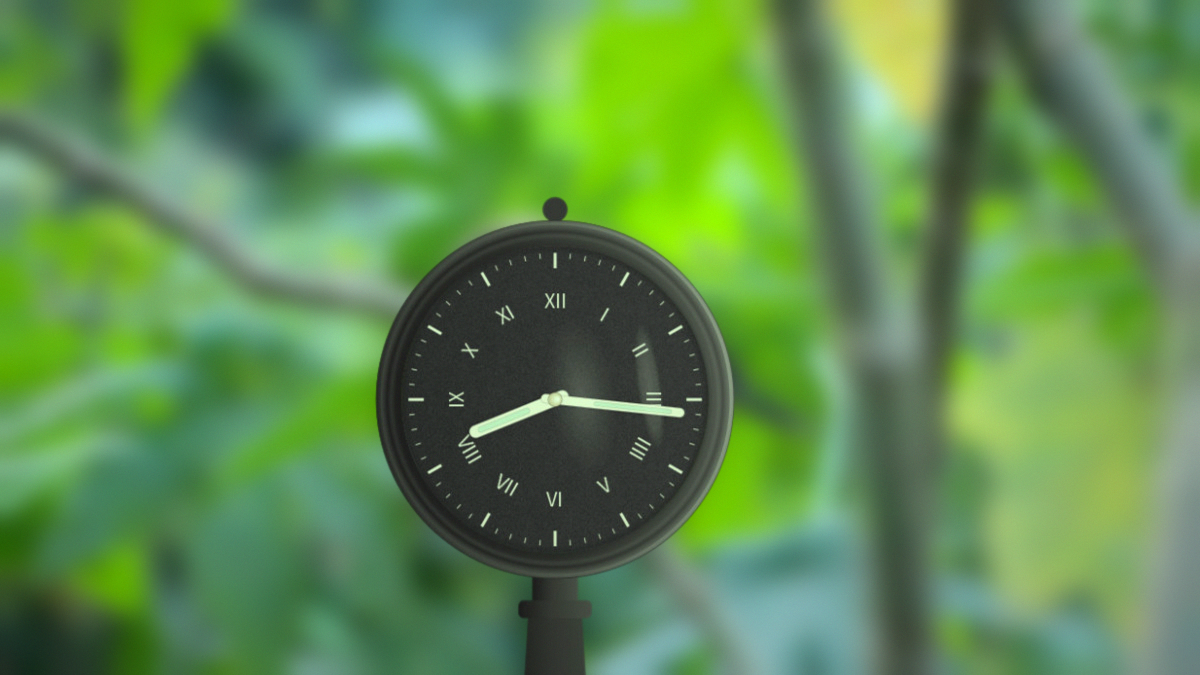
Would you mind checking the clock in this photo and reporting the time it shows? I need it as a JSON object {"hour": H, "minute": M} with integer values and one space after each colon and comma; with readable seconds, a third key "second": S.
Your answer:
{"hour": 8, "minute": 16}
